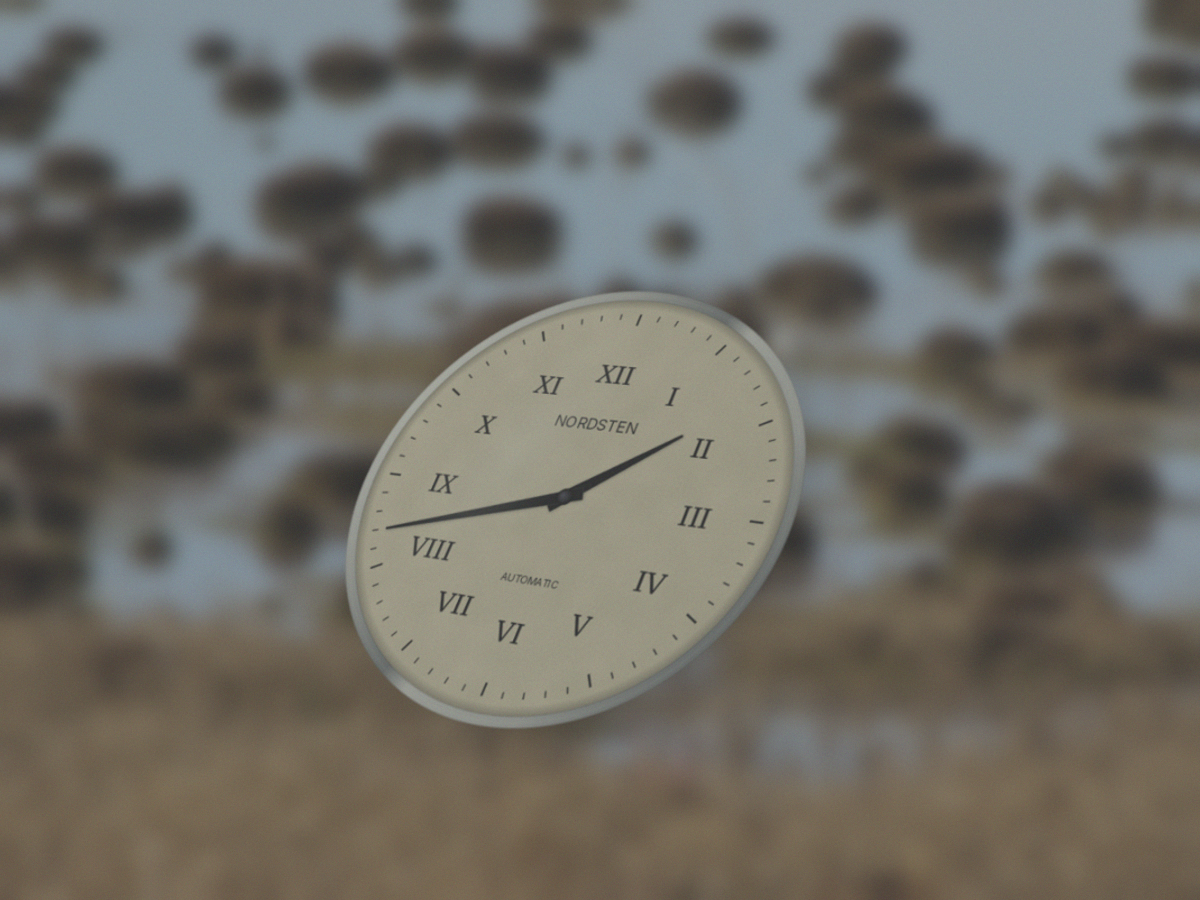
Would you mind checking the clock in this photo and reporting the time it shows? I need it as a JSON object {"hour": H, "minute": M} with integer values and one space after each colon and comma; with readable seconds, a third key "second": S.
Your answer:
{"hour": 1, "minute": 42}
